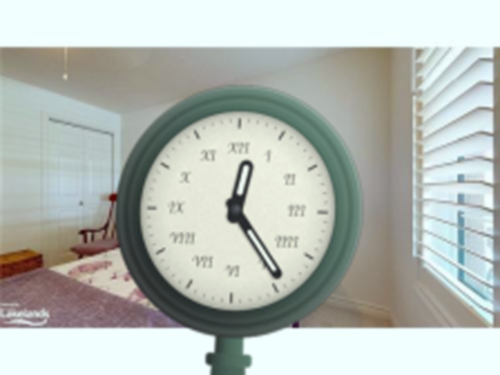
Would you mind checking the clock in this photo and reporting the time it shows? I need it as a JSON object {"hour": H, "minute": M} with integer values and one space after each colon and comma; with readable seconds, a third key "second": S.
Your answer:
{"hour": 12, "minute": 24}
